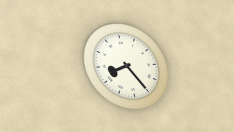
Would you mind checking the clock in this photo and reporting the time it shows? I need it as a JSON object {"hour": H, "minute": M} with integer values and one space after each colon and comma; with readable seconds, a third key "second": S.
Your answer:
{"hour": 8, "minute": 25}
